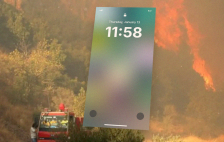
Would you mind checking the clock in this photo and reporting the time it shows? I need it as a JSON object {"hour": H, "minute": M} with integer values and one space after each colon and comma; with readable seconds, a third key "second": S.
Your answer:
{"hour": 11, "minute": 58}
